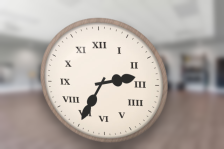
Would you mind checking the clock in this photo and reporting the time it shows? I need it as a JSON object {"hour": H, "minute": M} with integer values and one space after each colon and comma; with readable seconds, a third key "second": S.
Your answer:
{"hour": 2, "minute": 35}
